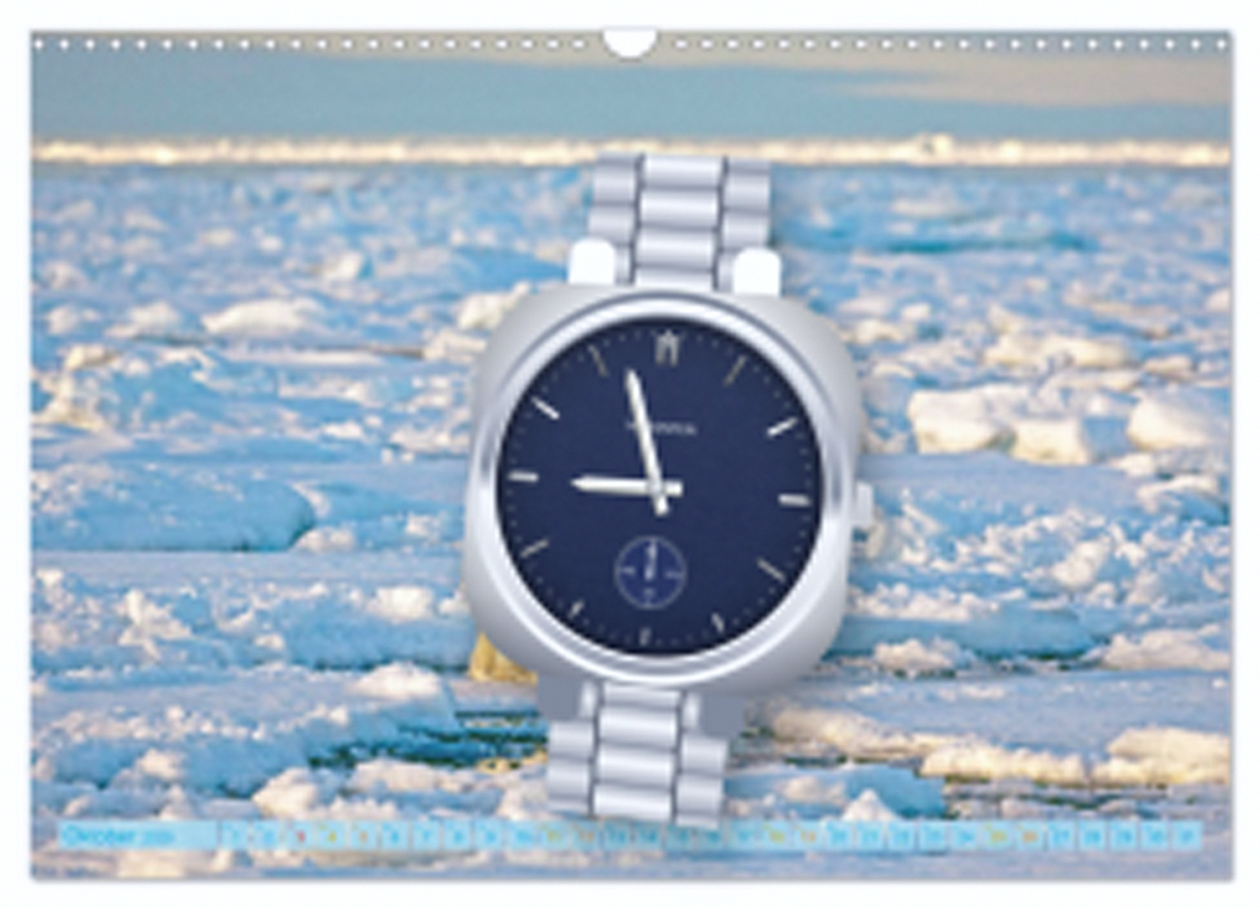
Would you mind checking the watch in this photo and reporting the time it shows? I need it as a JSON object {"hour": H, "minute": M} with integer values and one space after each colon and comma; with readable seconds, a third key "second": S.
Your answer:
{"hour": 8, "minute": 57}
